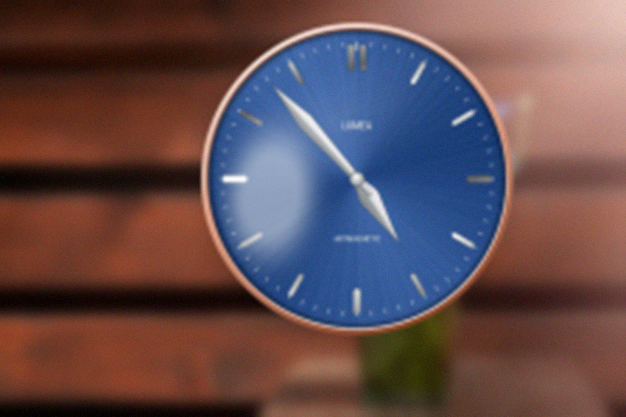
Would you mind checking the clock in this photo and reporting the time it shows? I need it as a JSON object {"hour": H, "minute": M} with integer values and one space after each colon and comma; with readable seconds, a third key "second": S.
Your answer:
{"hour": 4, "minute": 53}
